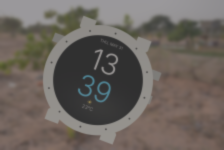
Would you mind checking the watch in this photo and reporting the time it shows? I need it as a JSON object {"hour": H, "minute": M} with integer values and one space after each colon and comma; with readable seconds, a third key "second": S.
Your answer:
{"hour": 13, "minute": 39}
